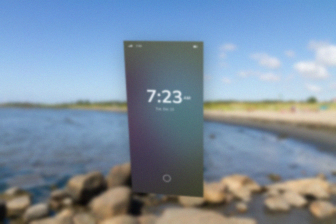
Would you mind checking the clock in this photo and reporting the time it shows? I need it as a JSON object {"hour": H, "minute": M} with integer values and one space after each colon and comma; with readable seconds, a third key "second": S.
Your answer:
{"hour": 7, "minute": 23}
